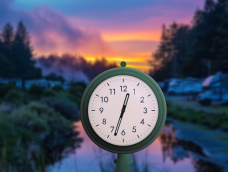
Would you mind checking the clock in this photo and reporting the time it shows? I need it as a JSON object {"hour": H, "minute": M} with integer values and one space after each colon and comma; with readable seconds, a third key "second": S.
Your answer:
{"hour": 12, "minute": 33}
